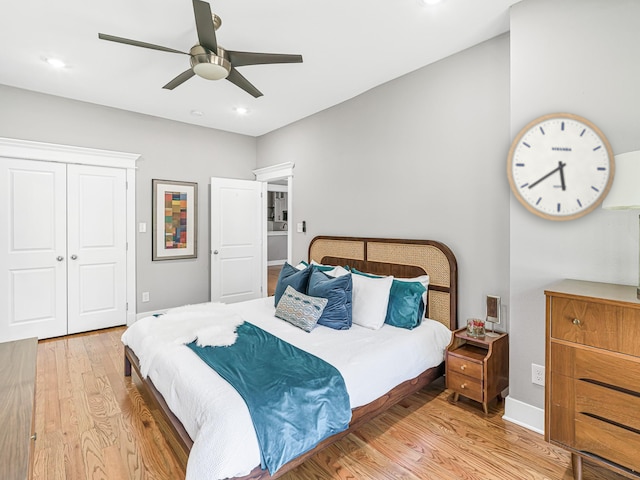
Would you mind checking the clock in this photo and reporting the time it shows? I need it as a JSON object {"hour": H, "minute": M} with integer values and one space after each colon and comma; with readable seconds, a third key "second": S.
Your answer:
{"hour": 5, "minute": 39}
